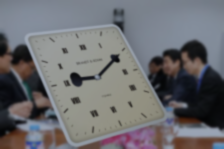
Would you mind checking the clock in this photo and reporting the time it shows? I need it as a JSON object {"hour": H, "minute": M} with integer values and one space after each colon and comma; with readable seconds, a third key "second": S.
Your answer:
{"hour": 9, "minute": 10}
